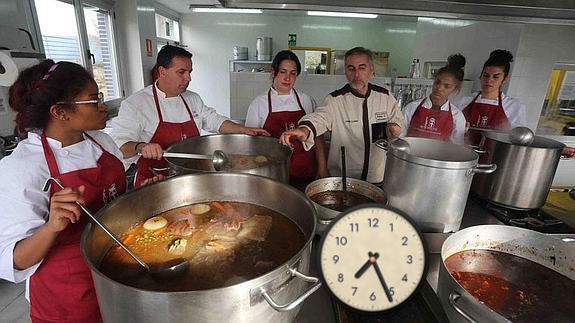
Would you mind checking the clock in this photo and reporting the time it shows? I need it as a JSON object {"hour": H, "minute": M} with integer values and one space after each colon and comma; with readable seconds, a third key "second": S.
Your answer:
{"hour": 7, "minute": 26}
